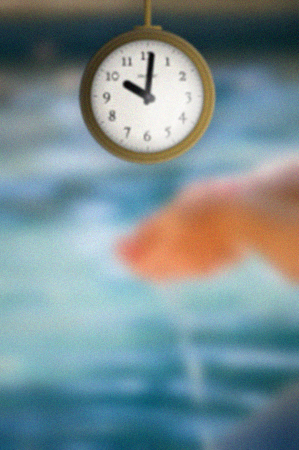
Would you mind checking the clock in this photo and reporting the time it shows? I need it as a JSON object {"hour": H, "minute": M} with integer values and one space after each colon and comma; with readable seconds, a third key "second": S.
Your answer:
{"hour": 10, "minute": 1}
